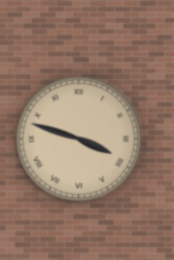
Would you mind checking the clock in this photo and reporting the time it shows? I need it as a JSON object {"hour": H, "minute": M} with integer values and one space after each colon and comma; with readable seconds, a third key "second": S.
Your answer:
{"hour": 3, "minute": 48}
